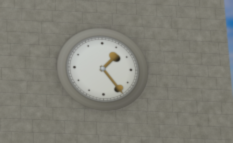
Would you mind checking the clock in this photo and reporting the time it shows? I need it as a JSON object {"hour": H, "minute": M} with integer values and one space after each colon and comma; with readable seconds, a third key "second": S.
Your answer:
{"hour": 1, "minute": 24}
